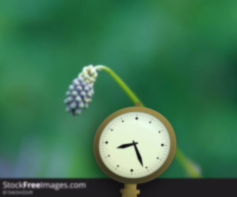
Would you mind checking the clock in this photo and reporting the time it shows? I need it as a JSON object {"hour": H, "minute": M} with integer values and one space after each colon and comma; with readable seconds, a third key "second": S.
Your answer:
{"hour": 8, "minute": 26}
